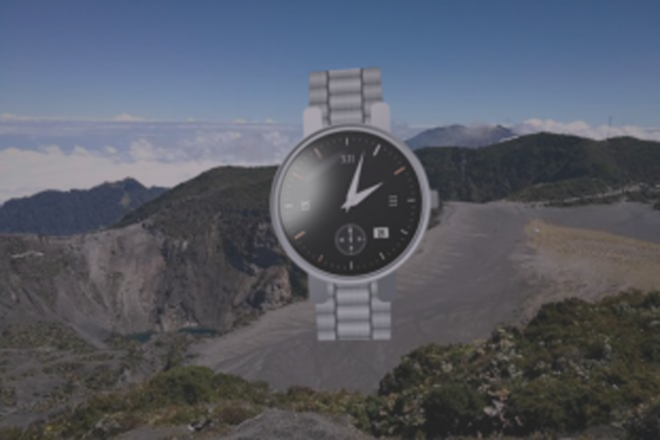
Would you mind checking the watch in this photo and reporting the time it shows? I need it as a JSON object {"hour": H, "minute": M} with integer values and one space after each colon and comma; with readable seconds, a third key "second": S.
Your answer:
{"hour": 2, "minute": 3}
